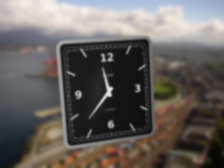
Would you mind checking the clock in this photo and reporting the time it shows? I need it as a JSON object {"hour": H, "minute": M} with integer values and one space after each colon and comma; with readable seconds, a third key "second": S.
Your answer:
{"hour": 11, "minute": 37}
